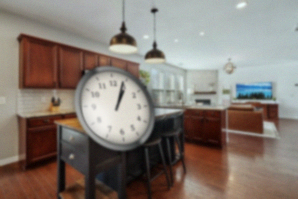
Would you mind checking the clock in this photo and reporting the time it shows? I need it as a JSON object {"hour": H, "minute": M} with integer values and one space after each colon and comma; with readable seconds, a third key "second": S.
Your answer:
{"hour": 1, "minute": 4}
